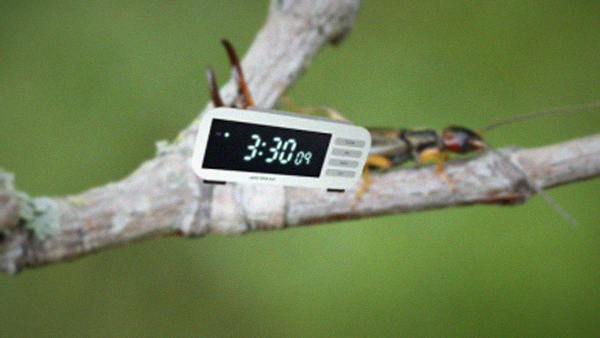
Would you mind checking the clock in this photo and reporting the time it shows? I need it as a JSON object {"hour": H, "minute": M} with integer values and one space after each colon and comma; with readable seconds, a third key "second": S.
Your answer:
{"hour": 3, "minute": 30, "second": 9}
